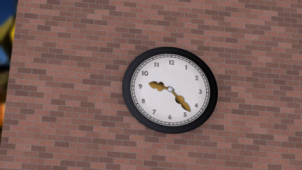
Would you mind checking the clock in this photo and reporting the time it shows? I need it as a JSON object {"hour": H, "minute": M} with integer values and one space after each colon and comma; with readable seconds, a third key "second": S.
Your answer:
{"hour": 9, "minute": 23}
